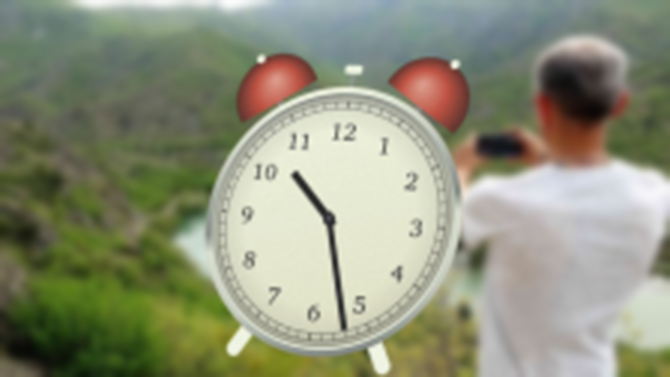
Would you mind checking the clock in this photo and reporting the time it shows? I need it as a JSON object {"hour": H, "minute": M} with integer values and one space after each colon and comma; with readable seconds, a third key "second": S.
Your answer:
{"hour": 10, "minute": 27}
